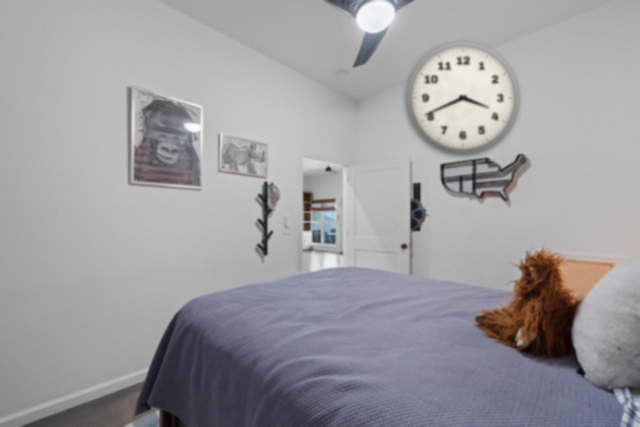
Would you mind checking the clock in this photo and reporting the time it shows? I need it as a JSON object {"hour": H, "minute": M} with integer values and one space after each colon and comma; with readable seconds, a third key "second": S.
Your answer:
{"hour": 3, "minute": 41}
